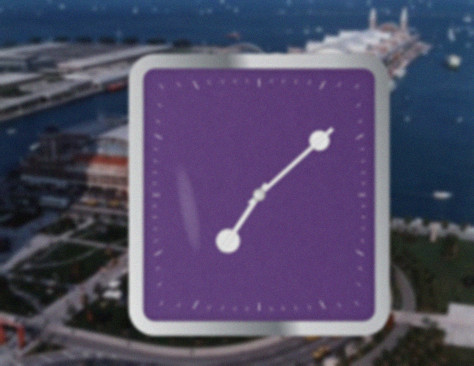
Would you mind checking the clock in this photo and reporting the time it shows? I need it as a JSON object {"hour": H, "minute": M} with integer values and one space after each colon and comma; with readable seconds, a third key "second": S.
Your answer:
{"hour": 7, "minute": 8}
